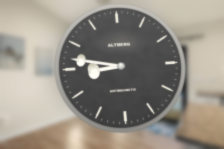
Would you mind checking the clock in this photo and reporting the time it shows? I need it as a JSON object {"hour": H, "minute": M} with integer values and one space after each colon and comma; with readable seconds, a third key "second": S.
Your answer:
{"hour": 8, "minute": 47}
